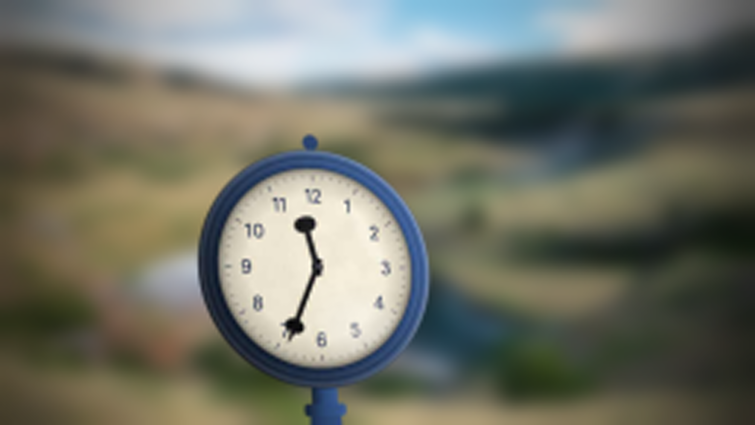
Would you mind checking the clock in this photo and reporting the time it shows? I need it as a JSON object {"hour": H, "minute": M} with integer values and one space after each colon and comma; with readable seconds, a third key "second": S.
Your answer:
{"hour": 11, "minute": 34}
